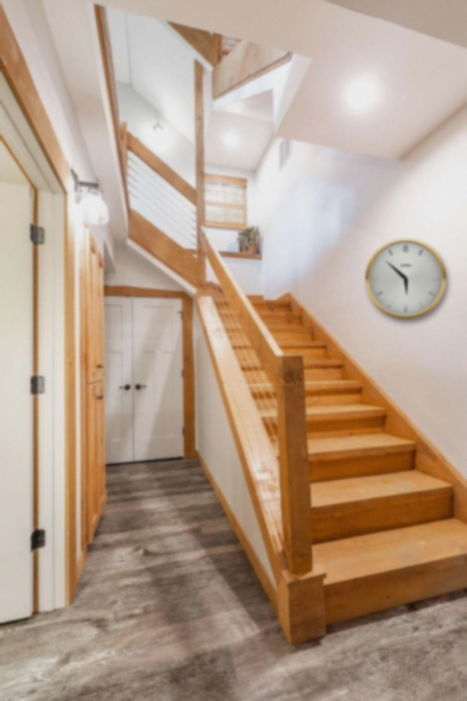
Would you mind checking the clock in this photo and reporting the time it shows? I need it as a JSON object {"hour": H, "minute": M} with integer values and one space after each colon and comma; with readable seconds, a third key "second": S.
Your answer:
{"hour": 5, "minute": 52}
